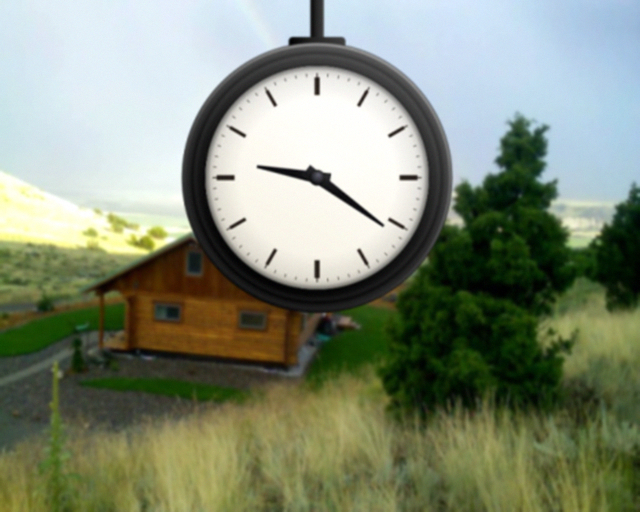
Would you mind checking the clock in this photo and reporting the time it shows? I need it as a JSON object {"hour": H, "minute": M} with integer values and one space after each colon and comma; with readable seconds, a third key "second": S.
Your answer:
{"hour": 9, "minute": 21}
